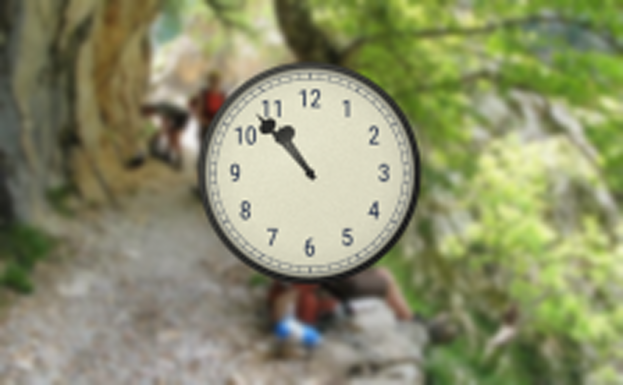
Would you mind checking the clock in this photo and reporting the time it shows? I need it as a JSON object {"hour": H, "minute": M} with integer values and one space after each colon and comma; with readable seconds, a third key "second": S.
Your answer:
{"hour": 10, "minute": 53}
